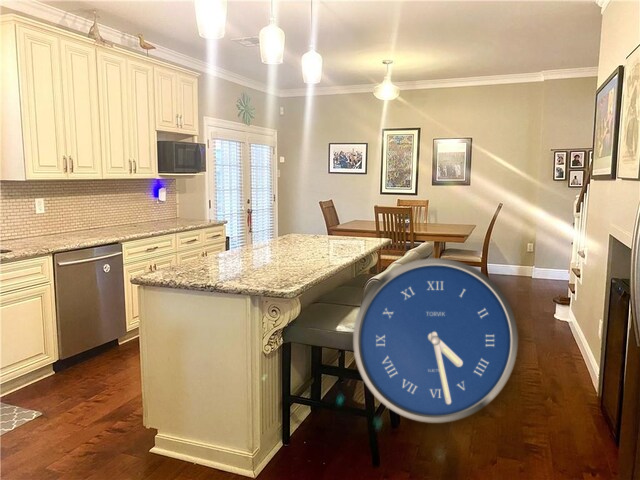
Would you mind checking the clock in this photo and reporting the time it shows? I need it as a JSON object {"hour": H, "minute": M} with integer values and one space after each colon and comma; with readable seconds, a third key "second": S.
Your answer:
{"hour": 4, "minute": 28}
